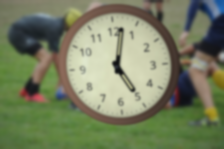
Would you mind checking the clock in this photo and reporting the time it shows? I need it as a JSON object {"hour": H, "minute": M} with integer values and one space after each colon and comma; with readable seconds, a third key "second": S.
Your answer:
{"hour": 5, "minute": 2}
